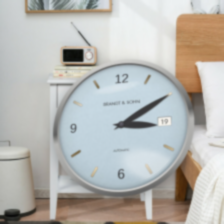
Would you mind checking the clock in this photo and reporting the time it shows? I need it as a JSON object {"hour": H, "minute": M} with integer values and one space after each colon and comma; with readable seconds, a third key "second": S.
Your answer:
{"hour": 3, "minute": 10}
